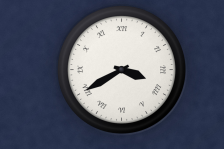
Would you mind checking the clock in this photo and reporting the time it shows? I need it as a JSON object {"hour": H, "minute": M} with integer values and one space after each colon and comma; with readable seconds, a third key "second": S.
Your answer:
{"hour": 3, "minute": 40}
